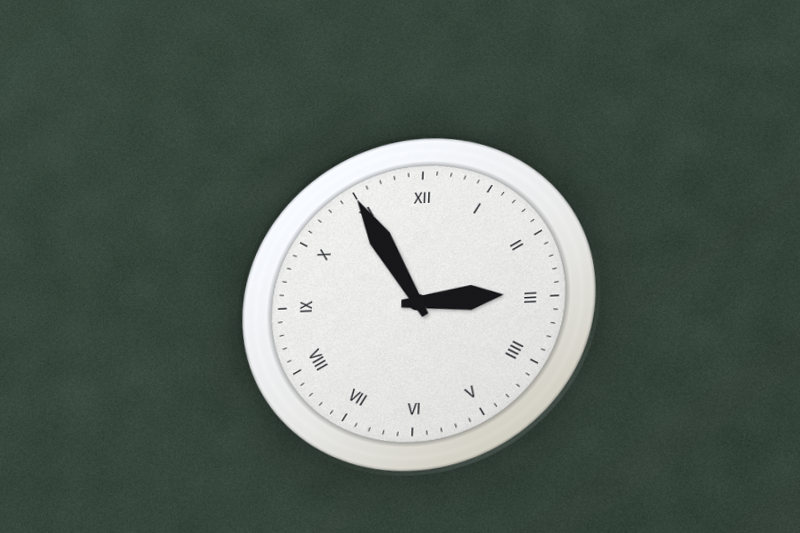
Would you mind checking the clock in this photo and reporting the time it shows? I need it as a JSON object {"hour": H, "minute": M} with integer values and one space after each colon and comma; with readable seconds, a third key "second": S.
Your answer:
{"hour": 2, "minute": 55}
